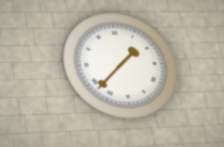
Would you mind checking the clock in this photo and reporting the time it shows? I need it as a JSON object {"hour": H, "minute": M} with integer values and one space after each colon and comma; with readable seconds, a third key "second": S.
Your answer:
{"hour": 1, "minute": 38}
